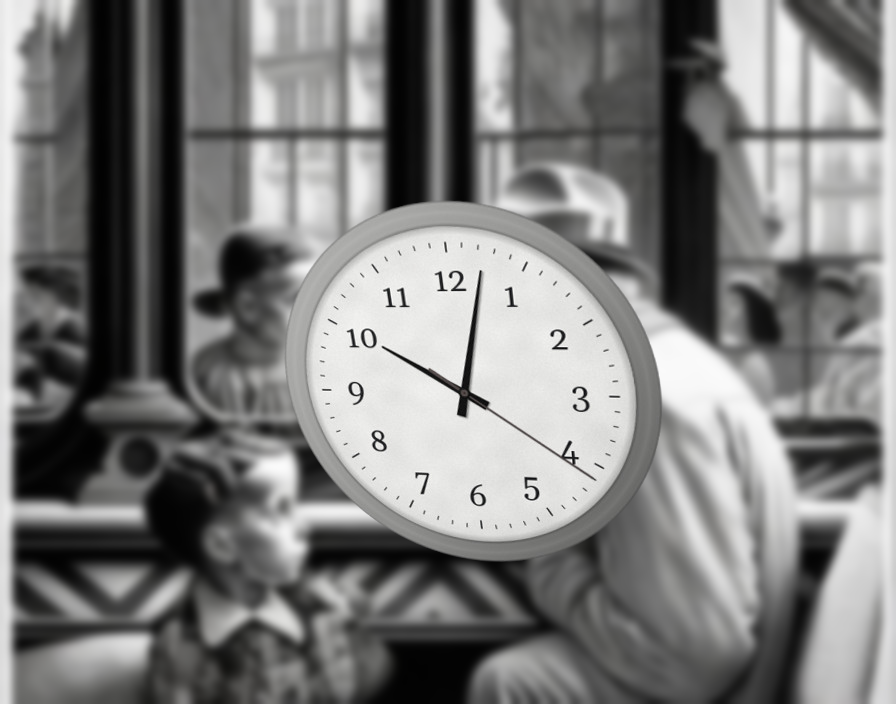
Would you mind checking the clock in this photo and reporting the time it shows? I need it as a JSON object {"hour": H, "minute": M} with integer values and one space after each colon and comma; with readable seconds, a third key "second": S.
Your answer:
{"hour": 10, "minute": 2, "second": 21}
